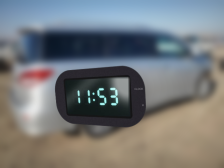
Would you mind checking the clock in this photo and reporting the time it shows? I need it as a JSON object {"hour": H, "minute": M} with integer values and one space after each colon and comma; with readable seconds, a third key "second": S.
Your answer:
{"hour": 11, "minute": 53}
